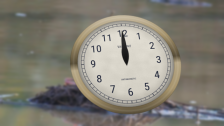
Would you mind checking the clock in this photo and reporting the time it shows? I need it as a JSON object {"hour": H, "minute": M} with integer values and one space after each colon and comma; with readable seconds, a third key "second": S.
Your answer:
{"hour": 12, "minute": 0}
